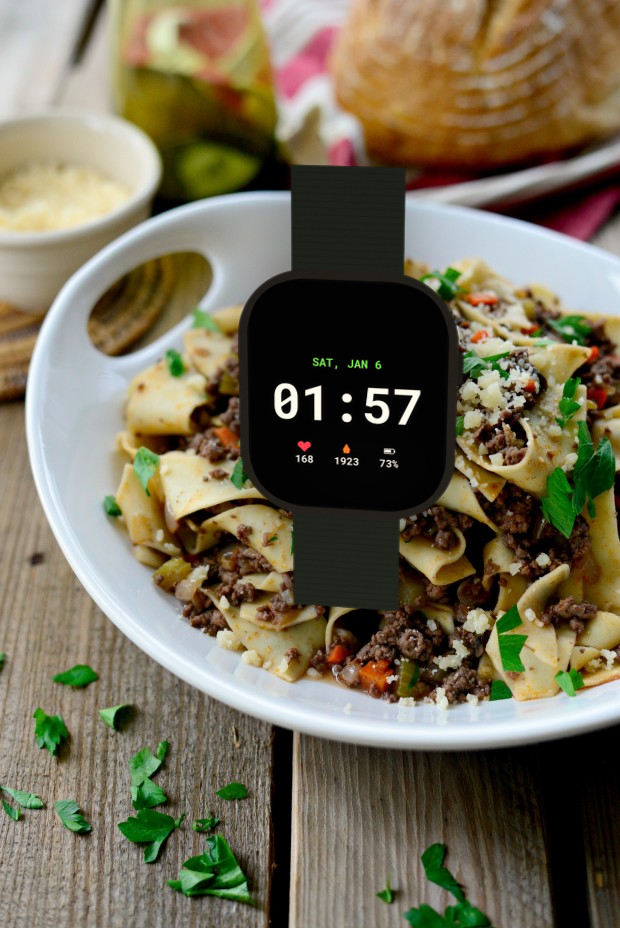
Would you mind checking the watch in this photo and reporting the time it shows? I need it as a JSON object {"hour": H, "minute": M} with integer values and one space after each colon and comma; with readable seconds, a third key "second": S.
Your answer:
{"hour": 1, "minute": 57}
